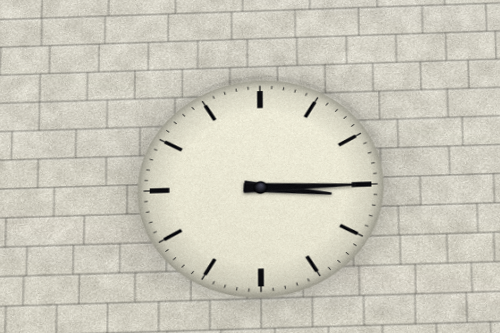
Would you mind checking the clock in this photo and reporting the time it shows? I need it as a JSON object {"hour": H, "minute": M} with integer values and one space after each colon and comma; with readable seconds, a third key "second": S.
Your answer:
{"hour": 3, "minute": 15}
